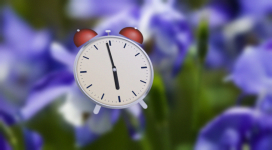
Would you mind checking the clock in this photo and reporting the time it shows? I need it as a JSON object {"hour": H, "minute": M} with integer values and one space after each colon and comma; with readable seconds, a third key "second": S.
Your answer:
{"hour": 5, "minute": 59}
